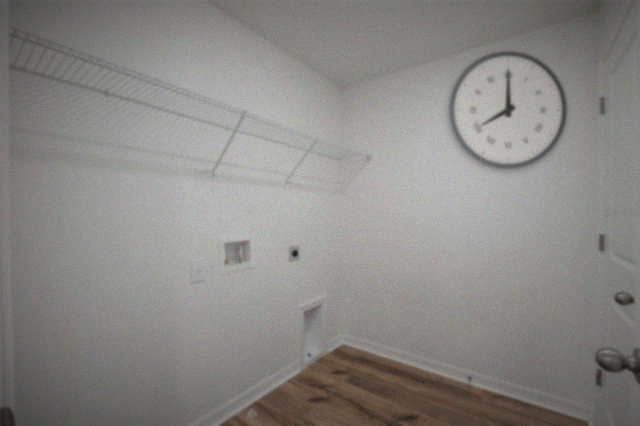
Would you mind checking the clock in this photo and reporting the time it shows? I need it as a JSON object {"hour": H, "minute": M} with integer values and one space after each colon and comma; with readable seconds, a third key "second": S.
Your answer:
{"hour": 8, "minute": 0}
